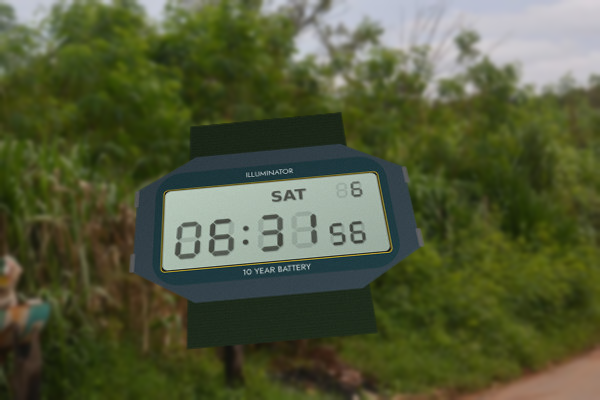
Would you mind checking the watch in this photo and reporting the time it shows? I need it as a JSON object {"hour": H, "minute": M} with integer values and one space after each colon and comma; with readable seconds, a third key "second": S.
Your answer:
{"hour": 6, "minute": 31, "second": 56}
